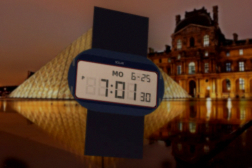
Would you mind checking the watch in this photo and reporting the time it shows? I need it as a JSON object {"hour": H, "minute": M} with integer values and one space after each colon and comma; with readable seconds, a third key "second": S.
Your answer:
{"hour": 7, "minute": 1}
